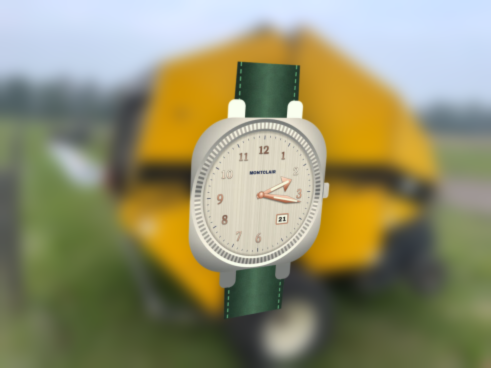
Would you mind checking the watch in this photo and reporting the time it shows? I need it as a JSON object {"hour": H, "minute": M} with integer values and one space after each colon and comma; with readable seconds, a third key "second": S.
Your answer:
{"hour": 2, "minute": 17}
